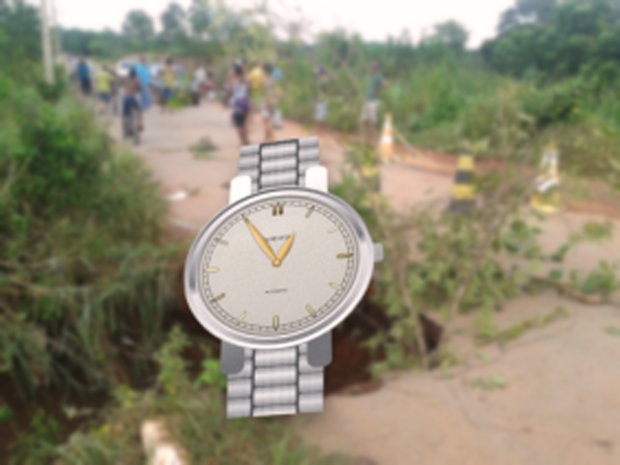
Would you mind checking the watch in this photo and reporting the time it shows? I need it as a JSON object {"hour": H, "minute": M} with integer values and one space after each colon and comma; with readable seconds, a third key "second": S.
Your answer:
{"hour": 12, "minute": 55}
